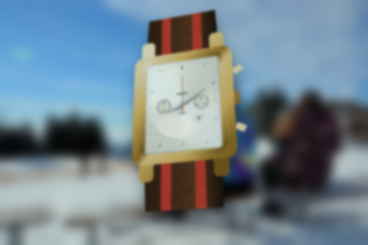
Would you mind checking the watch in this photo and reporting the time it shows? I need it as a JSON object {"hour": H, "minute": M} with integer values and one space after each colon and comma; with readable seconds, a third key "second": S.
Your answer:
{"hour": 8, "minute": 10}
